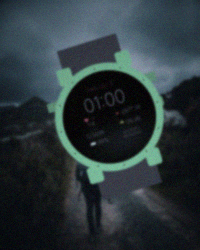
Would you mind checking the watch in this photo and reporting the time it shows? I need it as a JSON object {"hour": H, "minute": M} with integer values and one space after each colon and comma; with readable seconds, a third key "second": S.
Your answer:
{"hour": 1, "minute": 0}
